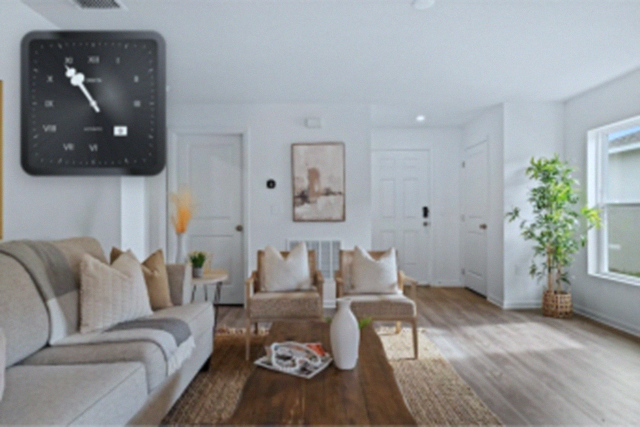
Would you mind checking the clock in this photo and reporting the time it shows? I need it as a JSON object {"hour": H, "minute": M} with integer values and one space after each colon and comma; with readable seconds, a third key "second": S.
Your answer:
{"hour": 10, "minute": 54}
